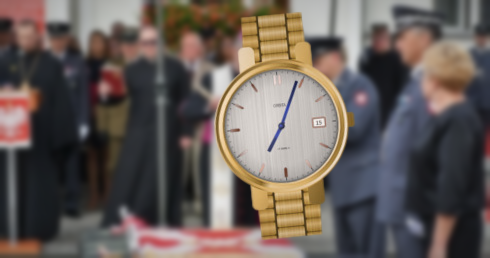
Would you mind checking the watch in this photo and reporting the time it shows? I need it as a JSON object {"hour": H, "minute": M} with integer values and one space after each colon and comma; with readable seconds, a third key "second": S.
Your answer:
{"hour": 7, "minute": 4}
